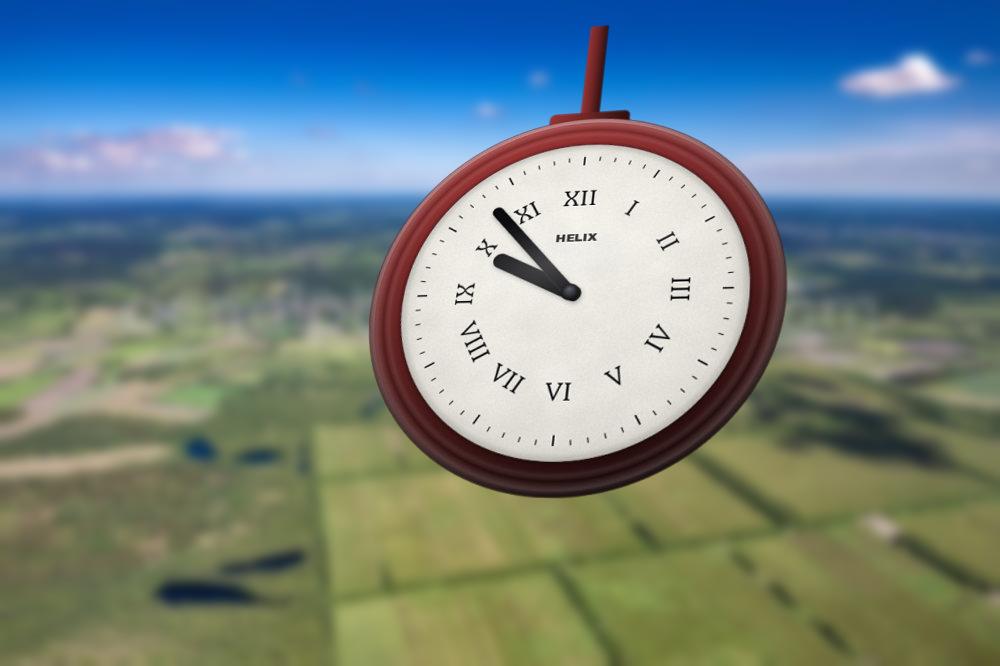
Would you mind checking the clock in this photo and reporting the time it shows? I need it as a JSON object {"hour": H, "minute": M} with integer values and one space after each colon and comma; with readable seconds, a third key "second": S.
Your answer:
{"hour": 9, "minute": 53}
